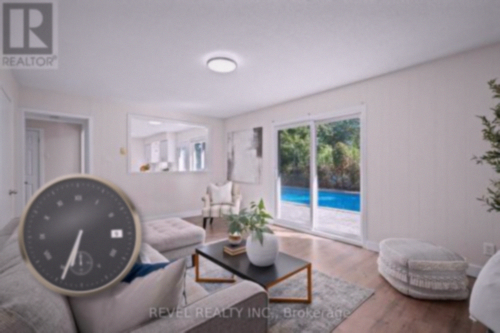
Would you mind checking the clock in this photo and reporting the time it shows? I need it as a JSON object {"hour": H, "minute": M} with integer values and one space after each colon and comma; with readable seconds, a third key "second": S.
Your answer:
{"hour": 6, "minute": 34}
